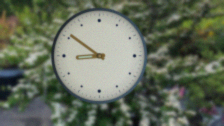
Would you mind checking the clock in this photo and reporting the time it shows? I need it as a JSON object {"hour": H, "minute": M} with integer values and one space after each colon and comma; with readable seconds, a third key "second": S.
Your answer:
{"hour": 8, "minute": 51}
